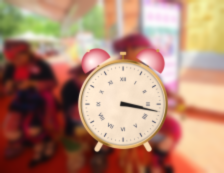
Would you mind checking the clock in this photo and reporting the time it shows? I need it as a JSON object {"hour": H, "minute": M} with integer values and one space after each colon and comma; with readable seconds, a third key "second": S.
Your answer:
{"hour": 3, "minute": 17}
